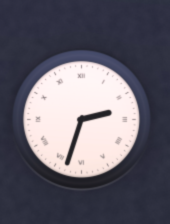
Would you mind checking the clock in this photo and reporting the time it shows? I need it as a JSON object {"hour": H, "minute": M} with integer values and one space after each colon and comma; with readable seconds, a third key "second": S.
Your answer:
{"hour": 2, "minute": 33}
